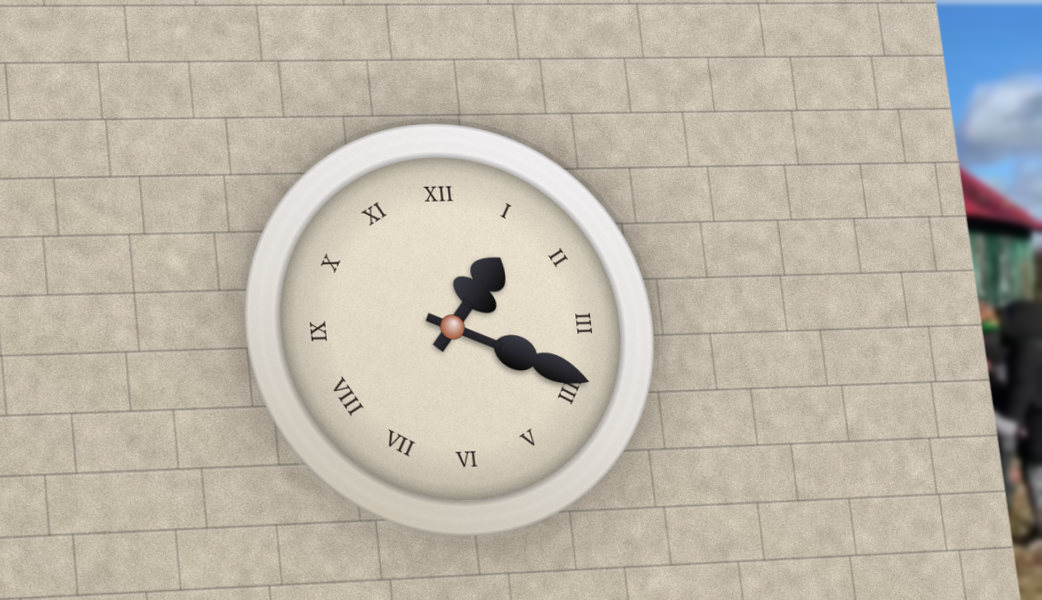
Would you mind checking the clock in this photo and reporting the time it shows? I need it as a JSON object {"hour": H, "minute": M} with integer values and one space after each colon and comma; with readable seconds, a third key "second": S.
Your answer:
{"hour": 1, "minute": 19}
